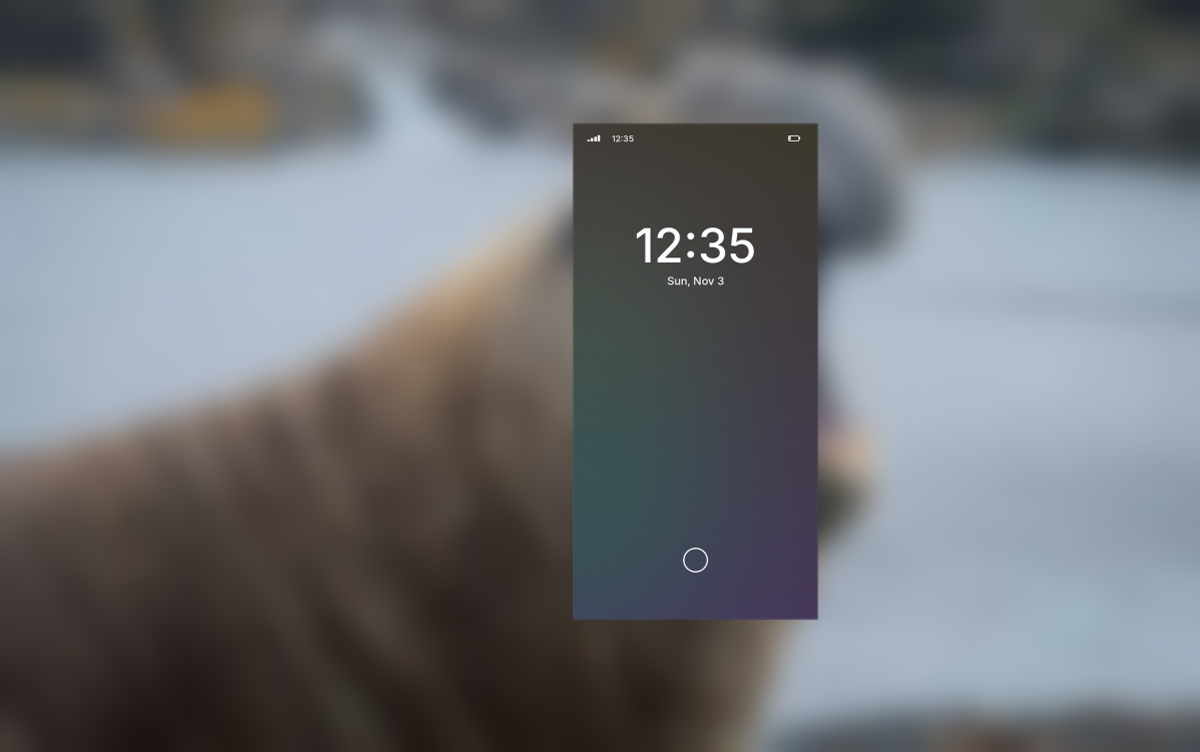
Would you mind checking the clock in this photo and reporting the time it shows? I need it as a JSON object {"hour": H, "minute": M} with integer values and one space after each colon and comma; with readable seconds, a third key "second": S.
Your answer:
{"hour": 12, "minute": 35}
